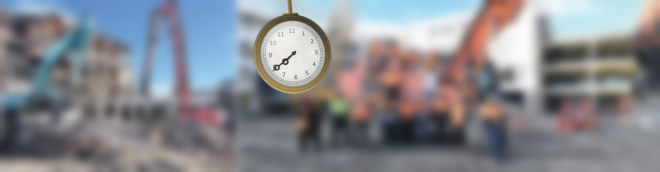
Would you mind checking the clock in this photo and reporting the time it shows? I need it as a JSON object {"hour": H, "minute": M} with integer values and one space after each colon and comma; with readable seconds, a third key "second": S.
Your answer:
{"hour": 7, "minute": 39}
